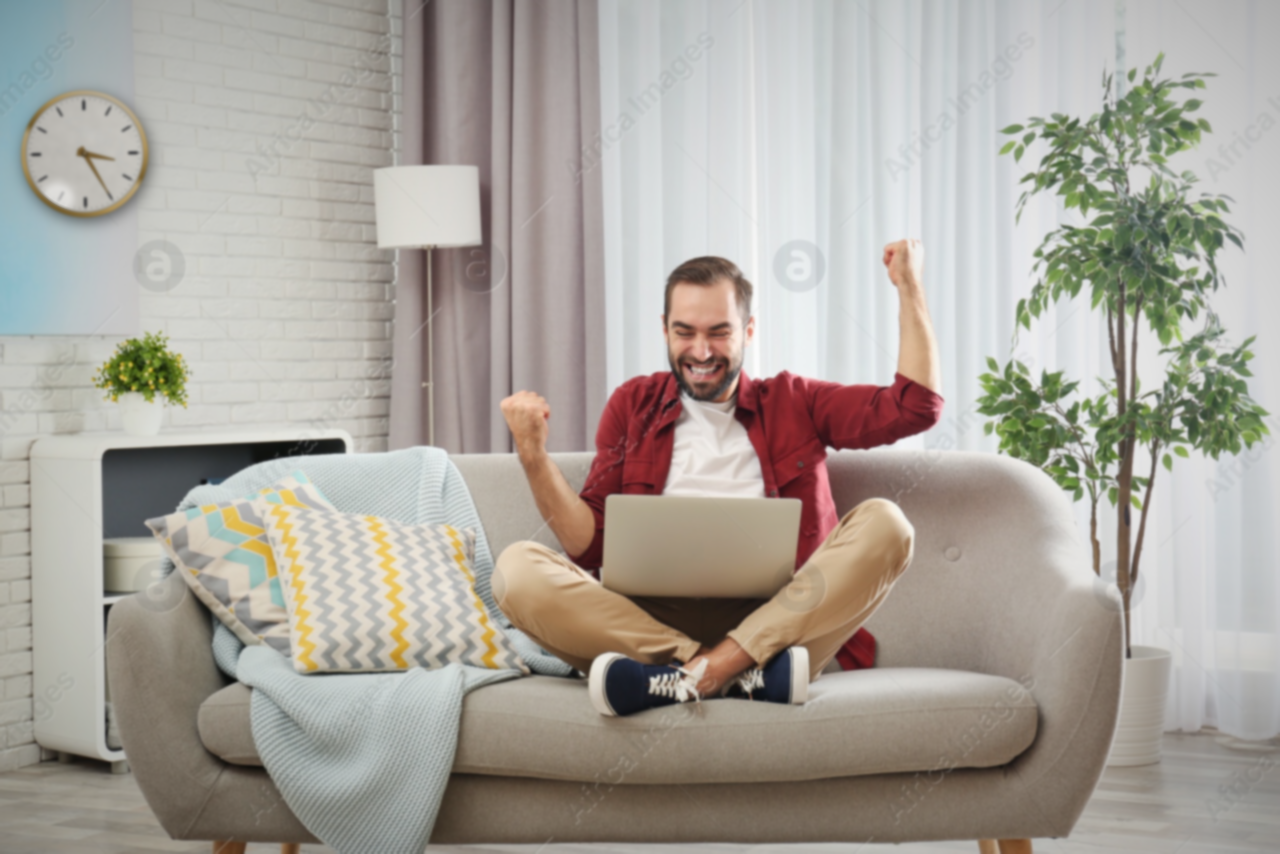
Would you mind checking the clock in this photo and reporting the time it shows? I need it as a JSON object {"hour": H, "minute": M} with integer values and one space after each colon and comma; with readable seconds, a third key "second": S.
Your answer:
{"hour": 3, "minute": 25}
